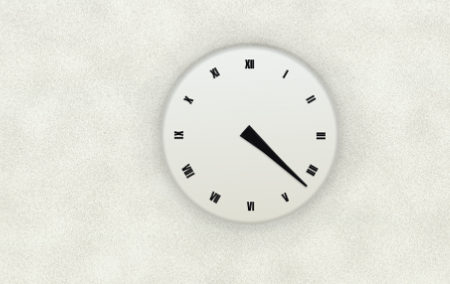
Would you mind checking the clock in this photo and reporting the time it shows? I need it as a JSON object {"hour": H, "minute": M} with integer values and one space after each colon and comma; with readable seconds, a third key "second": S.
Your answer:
{"hour": 4, "minute": 22}
